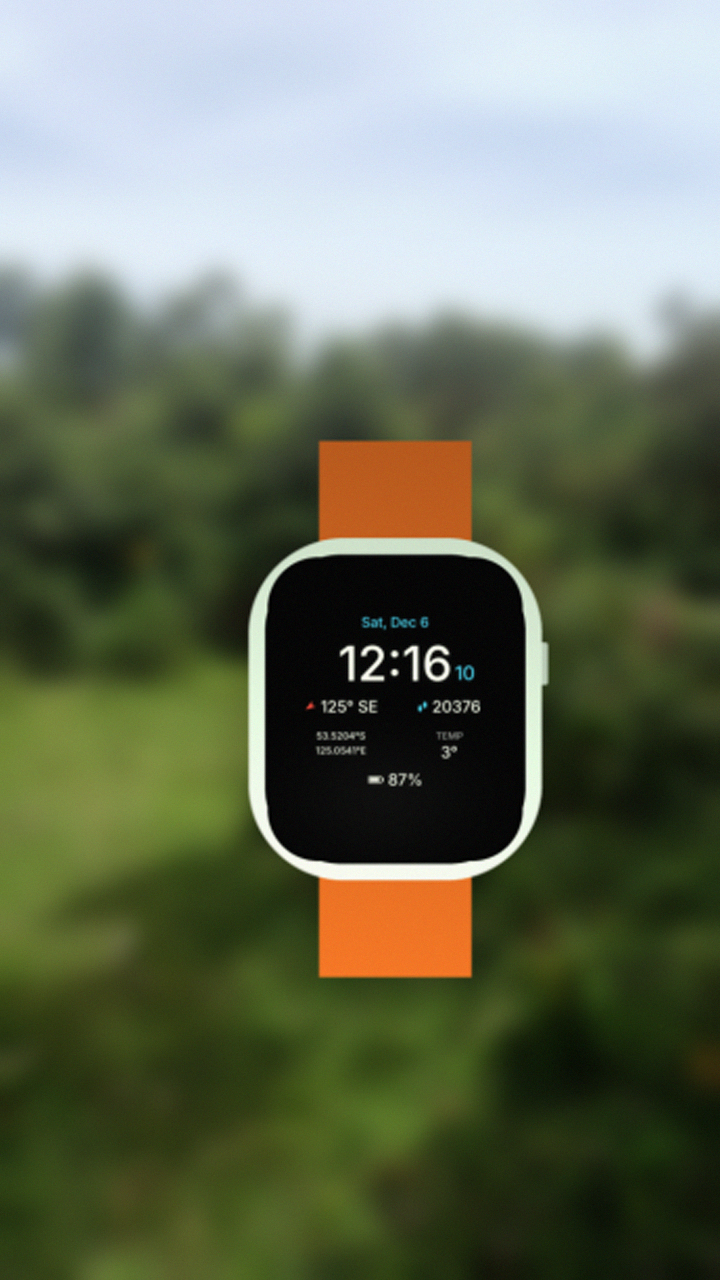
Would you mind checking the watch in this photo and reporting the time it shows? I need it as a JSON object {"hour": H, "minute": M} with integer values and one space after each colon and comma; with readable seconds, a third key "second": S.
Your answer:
{"hour": 12, "minute": 16, "second": 10}
